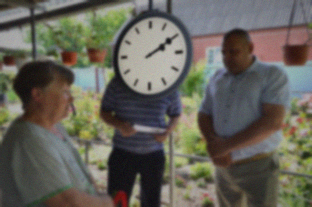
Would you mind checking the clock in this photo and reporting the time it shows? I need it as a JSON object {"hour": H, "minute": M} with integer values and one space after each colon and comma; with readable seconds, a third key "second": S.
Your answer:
{"hour": 2, "minute": 10}
